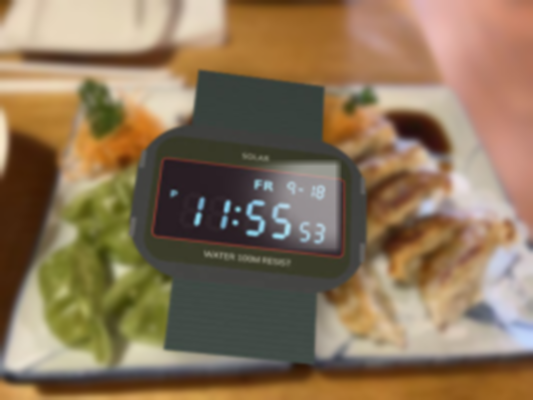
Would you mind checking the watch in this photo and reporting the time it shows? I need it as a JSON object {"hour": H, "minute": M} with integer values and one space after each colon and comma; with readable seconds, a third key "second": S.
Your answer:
{"hour": 11, "minute": 55, "second": 53}
